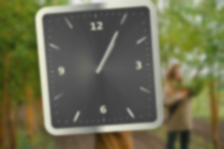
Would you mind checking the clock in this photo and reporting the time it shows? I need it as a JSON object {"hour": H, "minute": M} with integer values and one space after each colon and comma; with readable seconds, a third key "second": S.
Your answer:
{"hour": 1, "minute": 5}
